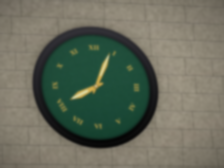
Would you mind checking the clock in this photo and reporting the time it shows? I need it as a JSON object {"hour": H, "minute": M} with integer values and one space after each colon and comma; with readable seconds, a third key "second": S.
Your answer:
{"hour": 8, "minute": 4}
